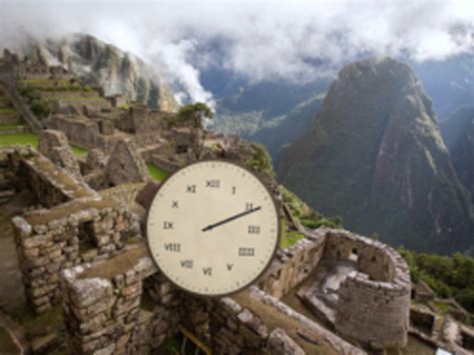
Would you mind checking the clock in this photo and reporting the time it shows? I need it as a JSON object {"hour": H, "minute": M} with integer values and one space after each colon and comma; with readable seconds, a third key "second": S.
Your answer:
{"hour": 2, "minute": 11}
